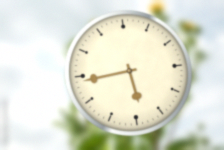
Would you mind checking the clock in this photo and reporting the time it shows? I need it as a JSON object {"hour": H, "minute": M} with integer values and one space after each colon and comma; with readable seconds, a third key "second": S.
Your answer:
{"hour": 5, "minute": 44}
